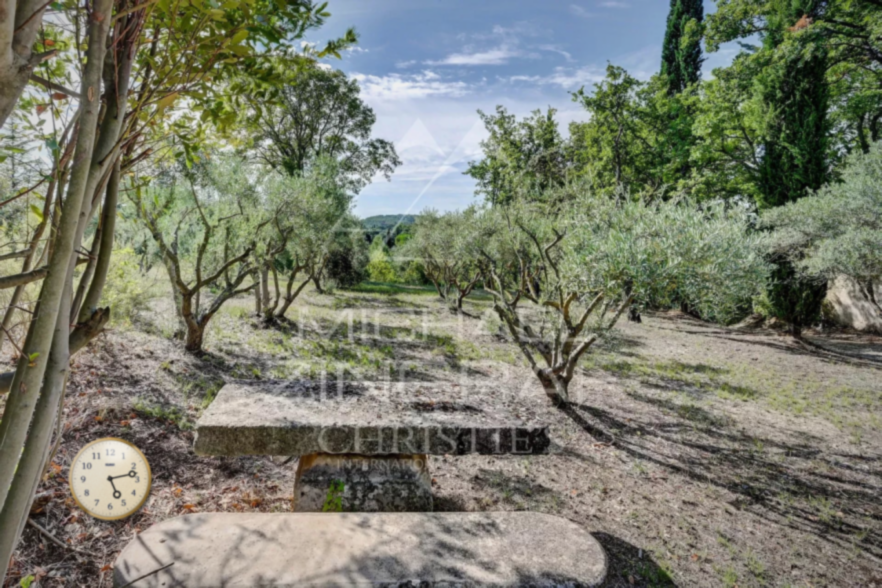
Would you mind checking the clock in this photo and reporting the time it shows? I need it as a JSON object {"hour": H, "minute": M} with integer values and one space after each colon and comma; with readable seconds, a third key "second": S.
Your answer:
{"hour": 5, "minute": 13}
